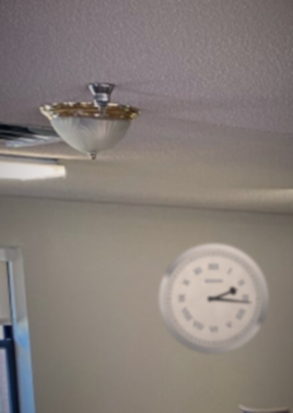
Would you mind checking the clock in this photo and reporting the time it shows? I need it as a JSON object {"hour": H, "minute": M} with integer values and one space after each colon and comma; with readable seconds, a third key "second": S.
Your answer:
{"hour": 2, "minute": 16}
